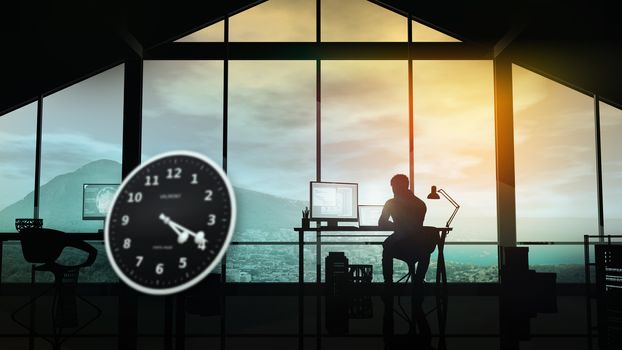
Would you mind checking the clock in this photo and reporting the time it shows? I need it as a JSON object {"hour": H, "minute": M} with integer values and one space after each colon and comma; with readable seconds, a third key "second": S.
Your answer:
{"hour": 4, "minute": 19}
